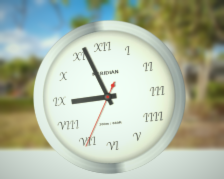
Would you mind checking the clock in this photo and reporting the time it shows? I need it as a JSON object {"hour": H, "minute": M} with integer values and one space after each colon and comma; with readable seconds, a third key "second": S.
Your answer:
{"hour": 8, "minute": 56, "second": 35}
